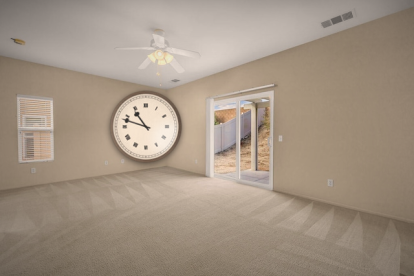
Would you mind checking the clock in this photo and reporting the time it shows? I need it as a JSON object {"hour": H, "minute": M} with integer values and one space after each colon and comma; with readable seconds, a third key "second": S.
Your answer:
{"hour": 10, "minute": 48}
